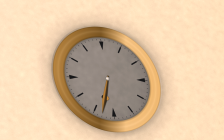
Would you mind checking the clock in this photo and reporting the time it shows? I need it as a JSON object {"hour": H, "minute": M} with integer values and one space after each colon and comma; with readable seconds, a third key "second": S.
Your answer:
{"hour": 6, "minute": 33}
